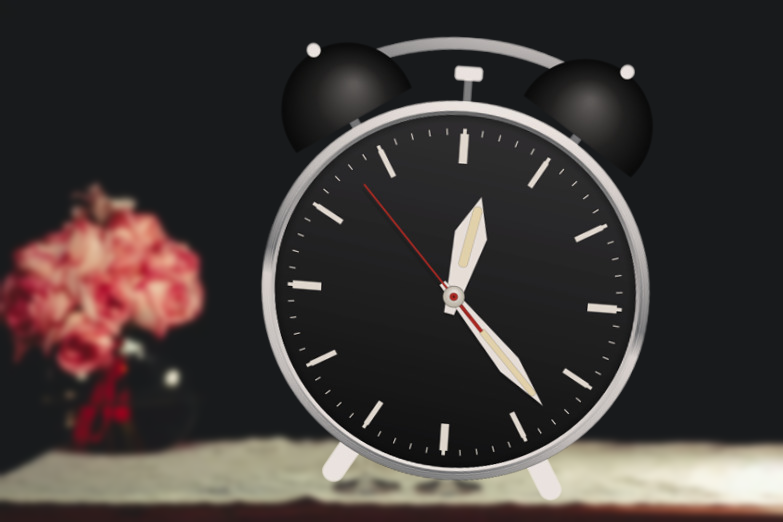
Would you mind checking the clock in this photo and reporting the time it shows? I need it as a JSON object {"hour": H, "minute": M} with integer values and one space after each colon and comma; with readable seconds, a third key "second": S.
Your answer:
{"hour": 12, "minute": 22, "second": 53}
